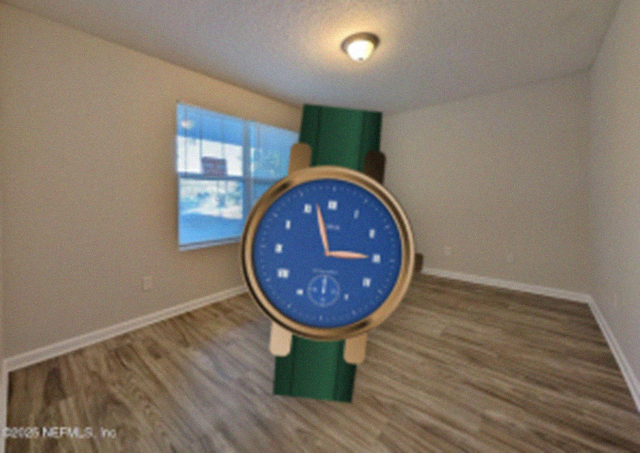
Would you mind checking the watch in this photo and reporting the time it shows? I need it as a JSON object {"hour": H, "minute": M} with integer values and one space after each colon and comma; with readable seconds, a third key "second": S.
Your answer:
{"hour": 2, "minute": 57}
